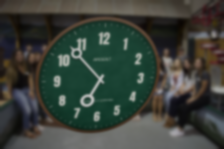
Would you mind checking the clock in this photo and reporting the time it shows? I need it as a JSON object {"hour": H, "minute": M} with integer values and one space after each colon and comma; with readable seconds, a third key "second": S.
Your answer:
{"hour": 6, "minute": 53}
